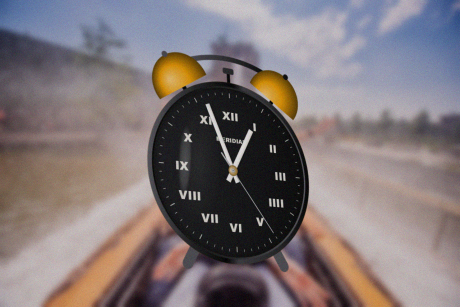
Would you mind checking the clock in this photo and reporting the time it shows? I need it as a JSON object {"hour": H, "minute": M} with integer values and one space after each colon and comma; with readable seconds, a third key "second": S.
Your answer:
{"hour": 12, "minute": 56, "second": 24}
